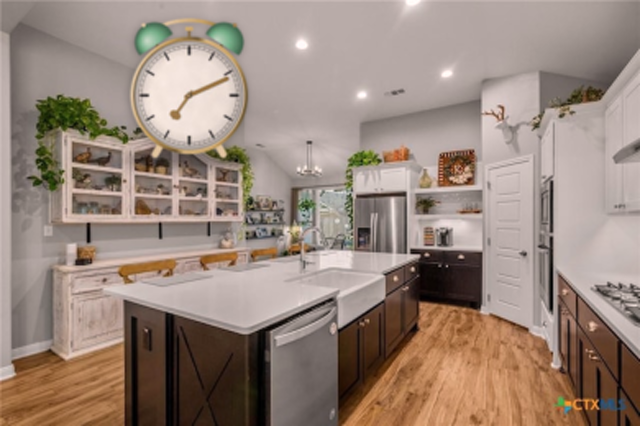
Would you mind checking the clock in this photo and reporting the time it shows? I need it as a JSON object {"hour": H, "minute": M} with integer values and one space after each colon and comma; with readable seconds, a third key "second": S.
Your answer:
{"hour": 7, "minute": 11}
